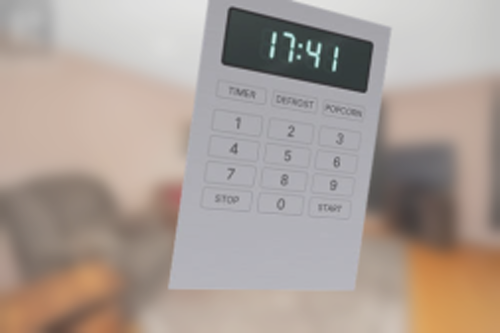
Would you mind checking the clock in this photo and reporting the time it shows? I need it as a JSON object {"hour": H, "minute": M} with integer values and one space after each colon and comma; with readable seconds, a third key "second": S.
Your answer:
{"hour": 17, "minute": 41}
